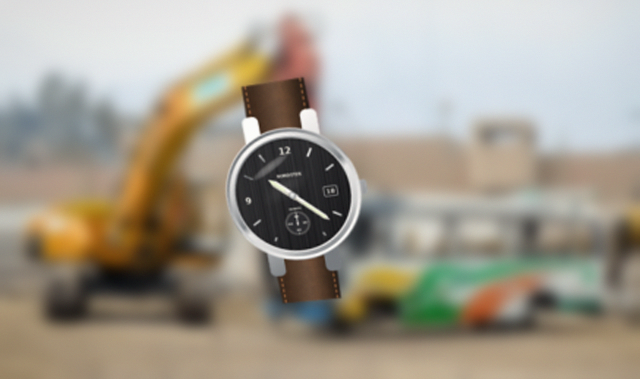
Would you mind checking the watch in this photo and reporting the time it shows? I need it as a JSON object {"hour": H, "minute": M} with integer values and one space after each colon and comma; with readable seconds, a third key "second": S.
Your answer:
{"hour": 10, "minute": 22}
